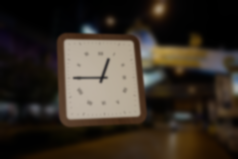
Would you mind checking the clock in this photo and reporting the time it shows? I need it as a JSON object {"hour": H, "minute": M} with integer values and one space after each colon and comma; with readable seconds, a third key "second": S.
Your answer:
{"hour": 12, "minute": 45}
